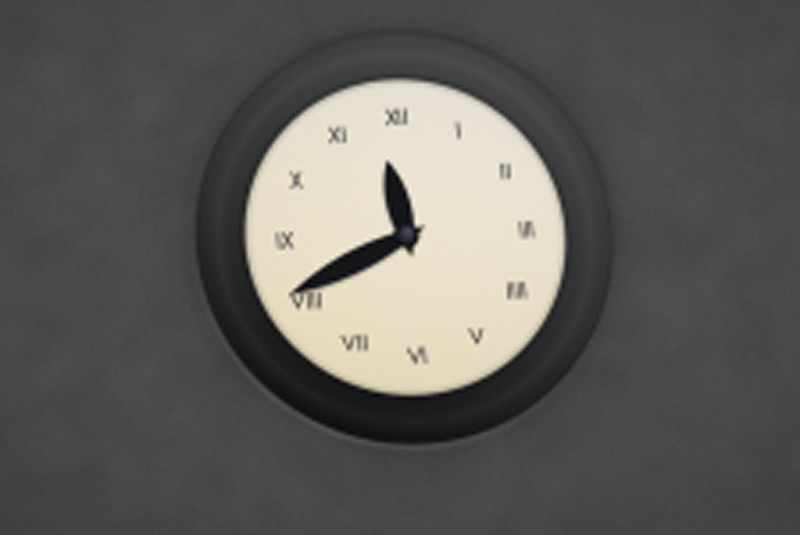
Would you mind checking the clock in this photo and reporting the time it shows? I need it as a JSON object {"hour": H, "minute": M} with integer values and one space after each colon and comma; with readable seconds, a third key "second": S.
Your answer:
{"hour": 11, "minute": 41}
